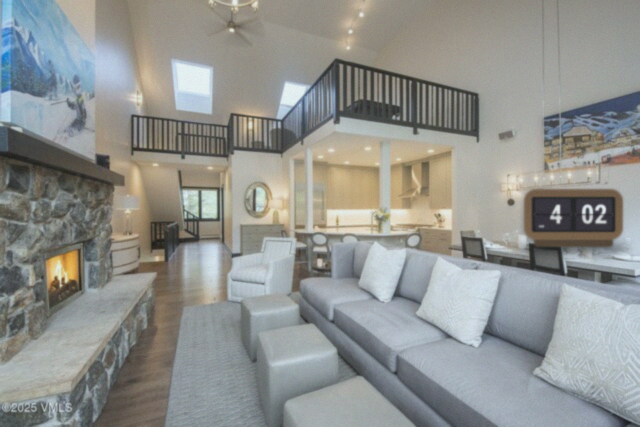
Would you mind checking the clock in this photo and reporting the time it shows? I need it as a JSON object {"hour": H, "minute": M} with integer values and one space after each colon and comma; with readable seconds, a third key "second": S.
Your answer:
{"hour": 4, "minute": 2}
